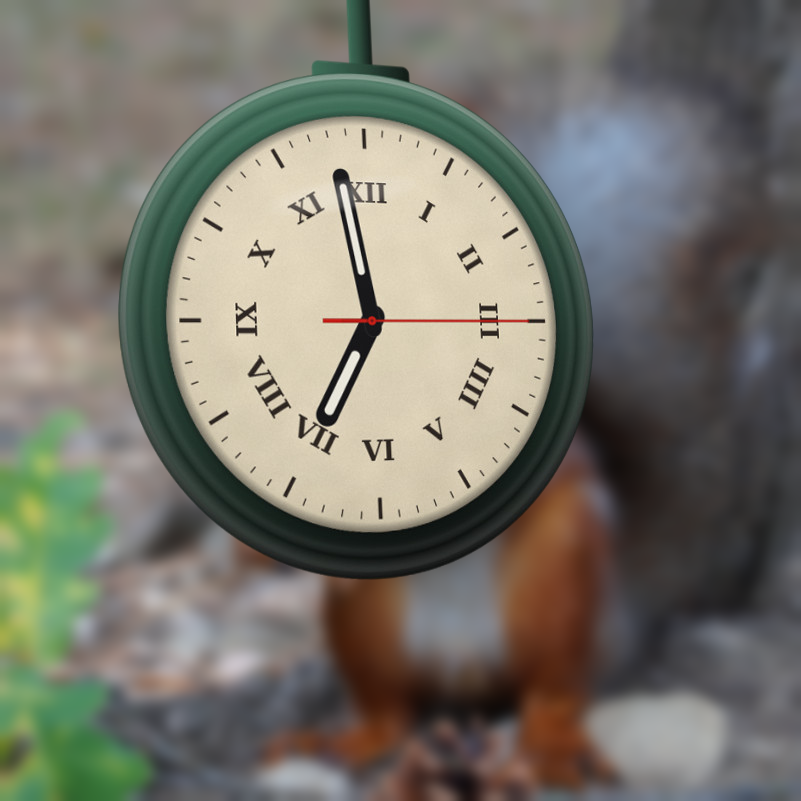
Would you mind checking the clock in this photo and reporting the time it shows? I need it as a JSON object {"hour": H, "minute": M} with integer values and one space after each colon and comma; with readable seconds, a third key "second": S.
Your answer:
{"hour": 6, "minute": 58, "second": 15}
